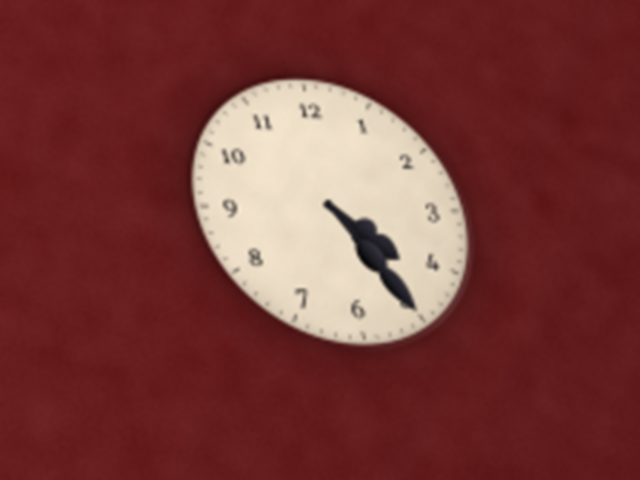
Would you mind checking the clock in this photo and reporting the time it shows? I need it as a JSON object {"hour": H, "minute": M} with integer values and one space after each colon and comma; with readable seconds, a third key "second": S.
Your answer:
{"hour": 4, "minute": 25}
